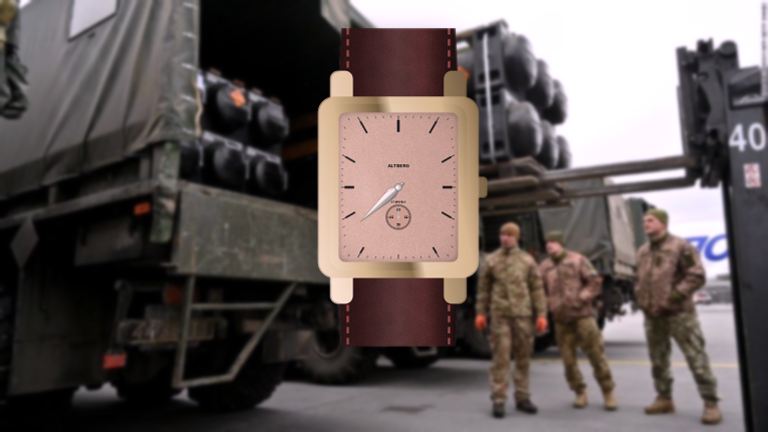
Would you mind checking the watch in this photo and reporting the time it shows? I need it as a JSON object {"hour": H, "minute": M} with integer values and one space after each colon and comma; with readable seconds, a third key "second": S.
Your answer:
{"hour": 7, "minute": 38}
